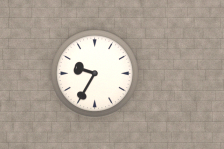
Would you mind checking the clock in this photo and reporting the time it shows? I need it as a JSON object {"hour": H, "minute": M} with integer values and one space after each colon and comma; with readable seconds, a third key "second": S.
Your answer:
{"hour": 9, "minute": 35}
